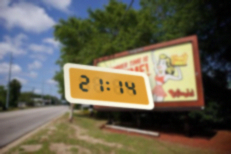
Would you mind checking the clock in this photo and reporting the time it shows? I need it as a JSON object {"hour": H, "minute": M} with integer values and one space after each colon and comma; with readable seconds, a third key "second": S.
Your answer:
{"hour": 21, "minute": 14}
